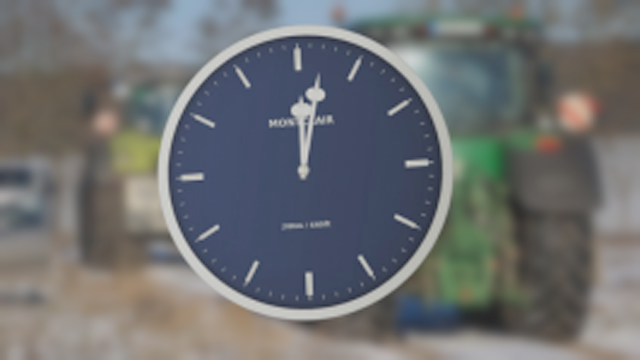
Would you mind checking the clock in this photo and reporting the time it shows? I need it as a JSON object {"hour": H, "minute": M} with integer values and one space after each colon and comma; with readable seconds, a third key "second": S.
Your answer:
{"hour": 12, "minute": 2}
